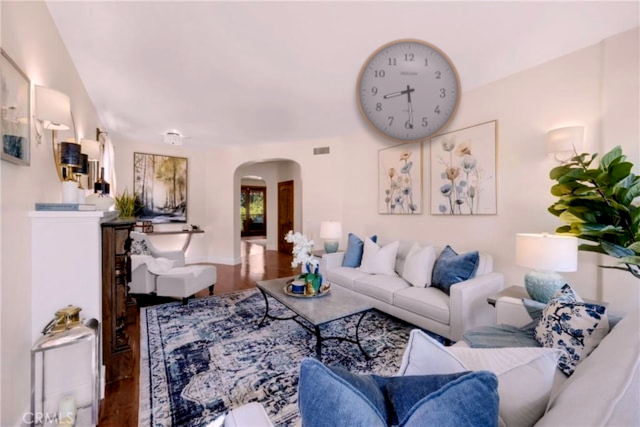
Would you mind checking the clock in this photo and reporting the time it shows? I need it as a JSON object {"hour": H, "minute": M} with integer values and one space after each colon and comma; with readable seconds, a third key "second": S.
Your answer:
{"hour": 8, "minute": 29}
